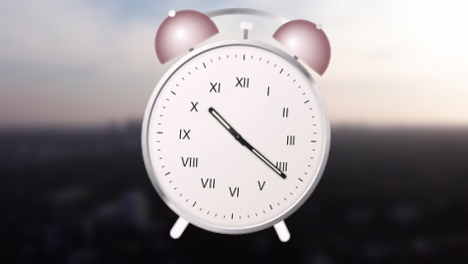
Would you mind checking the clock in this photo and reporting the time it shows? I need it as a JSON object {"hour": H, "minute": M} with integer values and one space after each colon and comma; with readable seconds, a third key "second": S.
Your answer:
{"hour": 10, "minute": 21}
